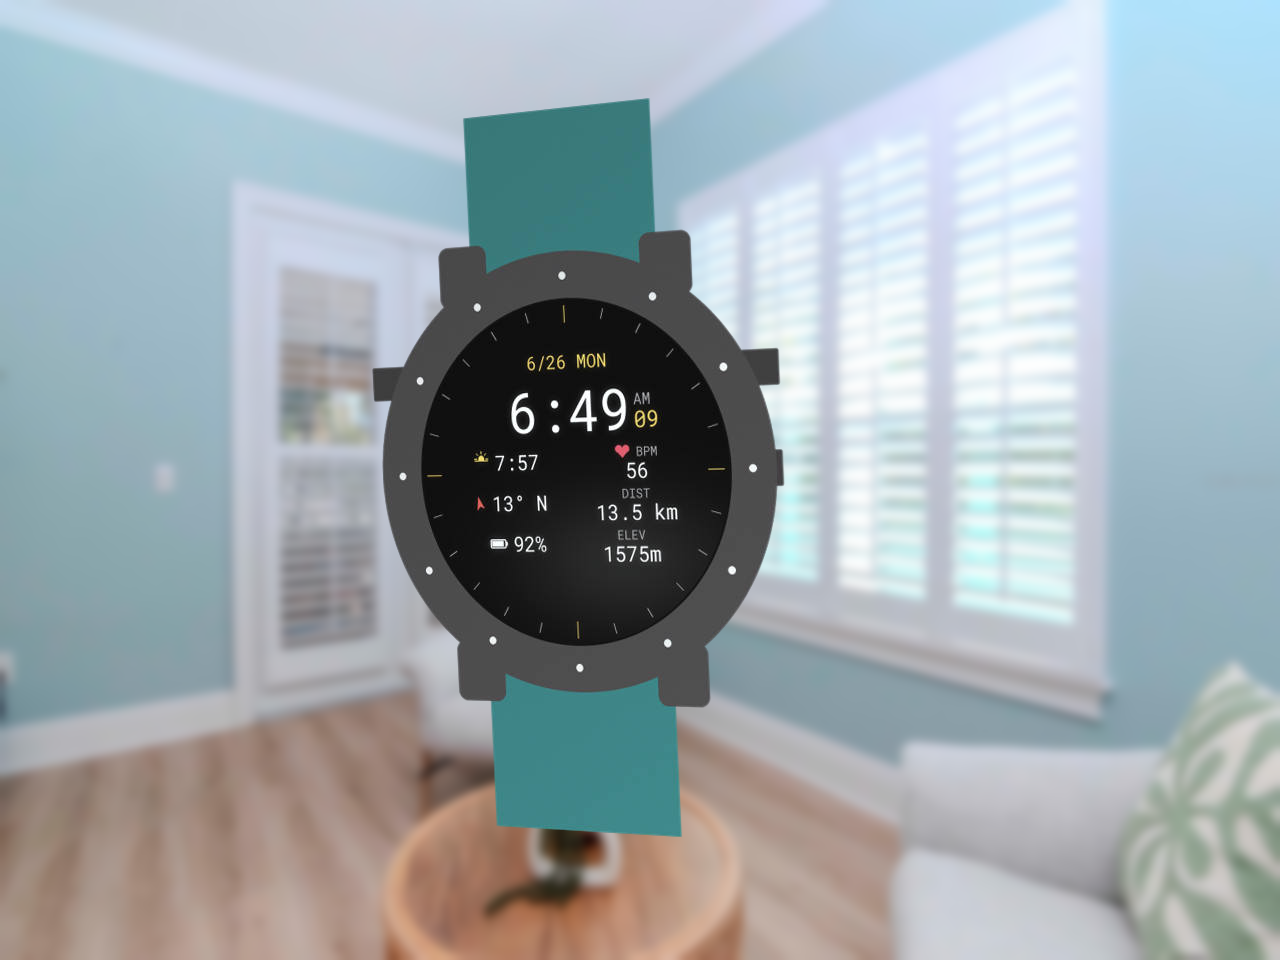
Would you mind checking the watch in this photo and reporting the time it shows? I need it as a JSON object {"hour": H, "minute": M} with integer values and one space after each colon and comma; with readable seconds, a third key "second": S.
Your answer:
{"hour": 6, "minute": 49, "second": 9}
